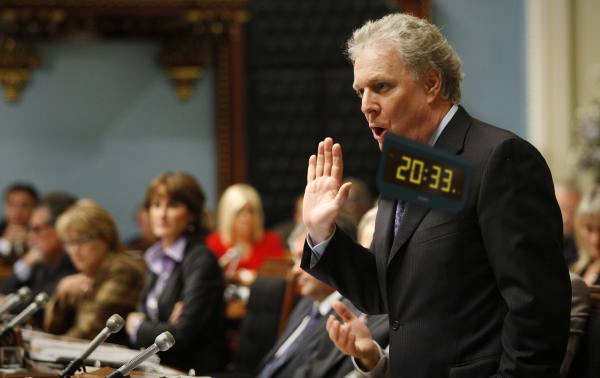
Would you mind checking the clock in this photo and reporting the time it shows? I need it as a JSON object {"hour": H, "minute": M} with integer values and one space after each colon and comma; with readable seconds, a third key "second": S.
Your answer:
{"hour": 20, "minute": 33}
